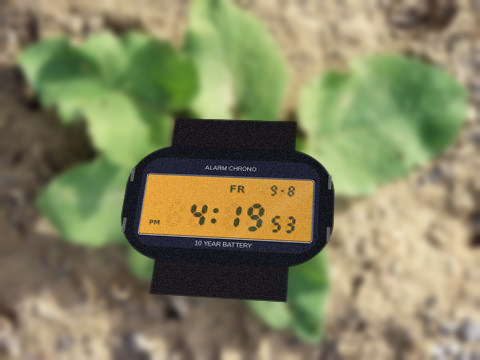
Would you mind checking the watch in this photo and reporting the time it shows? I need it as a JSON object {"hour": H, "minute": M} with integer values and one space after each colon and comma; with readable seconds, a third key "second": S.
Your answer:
{"hour": 4, "minute": 19, "second": 53}
